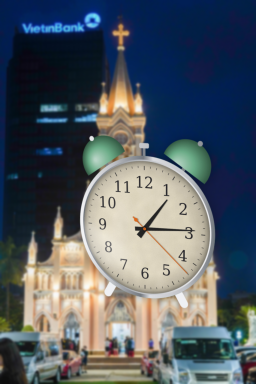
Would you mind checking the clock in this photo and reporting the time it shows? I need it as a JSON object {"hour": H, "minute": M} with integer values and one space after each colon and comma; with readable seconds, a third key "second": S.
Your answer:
{"hour": 1, "minute": 14, "second": 22}
